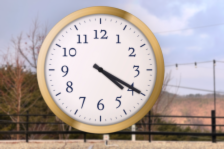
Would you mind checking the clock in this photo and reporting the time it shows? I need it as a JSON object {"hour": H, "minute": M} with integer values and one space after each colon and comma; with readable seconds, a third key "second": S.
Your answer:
{"hour": 4, "minute": 20}
